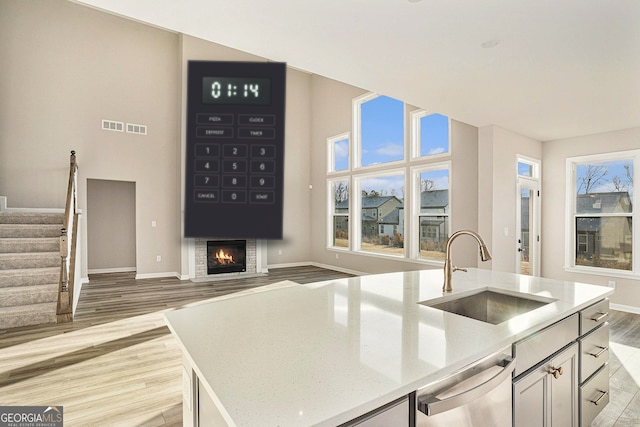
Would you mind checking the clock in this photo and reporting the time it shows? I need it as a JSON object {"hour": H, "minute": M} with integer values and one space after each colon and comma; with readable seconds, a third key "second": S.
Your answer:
{"hour": 1, "minute": 14}
